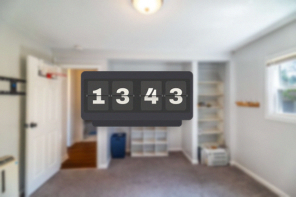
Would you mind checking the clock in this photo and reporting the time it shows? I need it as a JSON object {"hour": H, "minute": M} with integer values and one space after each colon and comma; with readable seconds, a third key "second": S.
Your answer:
{"hour": 13, "minute": 43}
